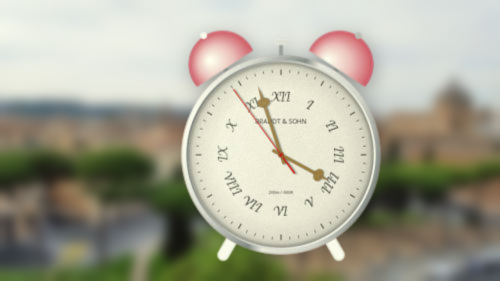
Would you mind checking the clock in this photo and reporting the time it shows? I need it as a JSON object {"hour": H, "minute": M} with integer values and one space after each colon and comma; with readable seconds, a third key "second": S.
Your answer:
{"hour": 3, "minute": 56, "second": 54}
